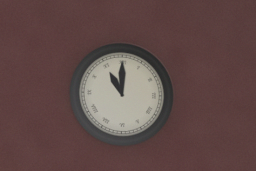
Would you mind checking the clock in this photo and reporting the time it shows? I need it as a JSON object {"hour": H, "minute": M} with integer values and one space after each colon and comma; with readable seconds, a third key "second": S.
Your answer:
{"hour": 11, "minute": 0}
